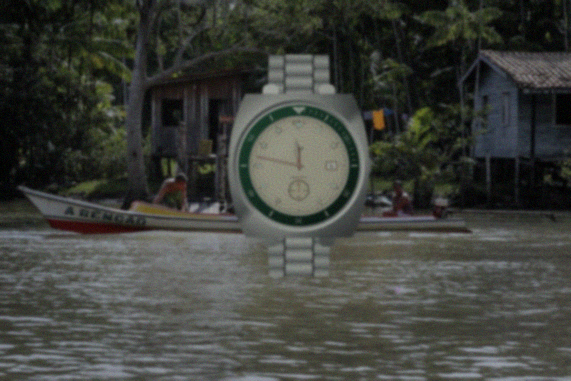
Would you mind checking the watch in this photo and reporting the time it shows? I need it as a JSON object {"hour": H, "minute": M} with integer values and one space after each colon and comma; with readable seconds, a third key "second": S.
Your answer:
{"hour": 11, "minute": 47}
